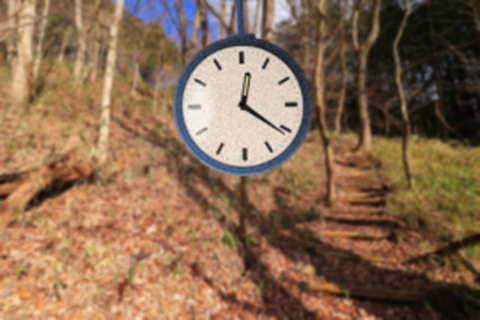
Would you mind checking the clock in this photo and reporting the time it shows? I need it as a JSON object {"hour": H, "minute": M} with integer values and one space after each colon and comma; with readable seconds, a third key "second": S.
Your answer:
{"hour": 12, "minute": 21}
